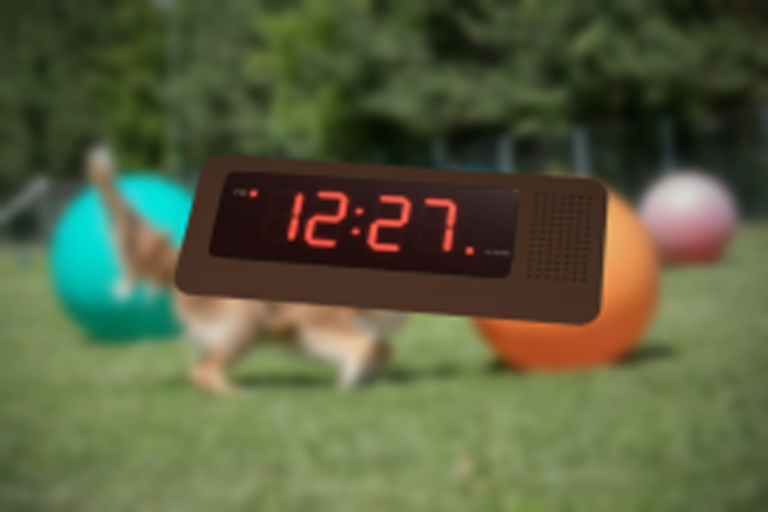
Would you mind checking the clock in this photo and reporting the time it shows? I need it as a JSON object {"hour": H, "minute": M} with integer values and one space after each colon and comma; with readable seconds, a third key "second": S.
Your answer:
{"hour": 12, "minute": 27}
